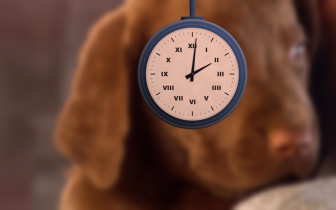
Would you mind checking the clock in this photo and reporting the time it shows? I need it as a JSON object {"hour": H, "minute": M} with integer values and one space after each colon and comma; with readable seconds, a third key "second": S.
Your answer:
{"hour": 2, "minute": 1}
